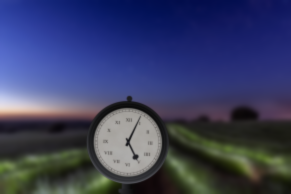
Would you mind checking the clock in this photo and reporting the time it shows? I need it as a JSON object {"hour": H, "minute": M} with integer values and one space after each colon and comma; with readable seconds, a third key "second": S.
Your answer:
{"hour": 5, "minute": 4}
